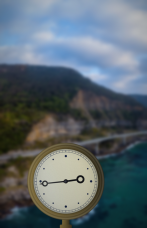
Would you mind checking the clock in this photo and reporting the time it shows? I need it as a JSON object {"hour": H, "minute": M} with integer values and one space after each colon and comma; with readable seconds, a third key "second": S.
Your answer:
{"hour": 2, "minute": 44}
